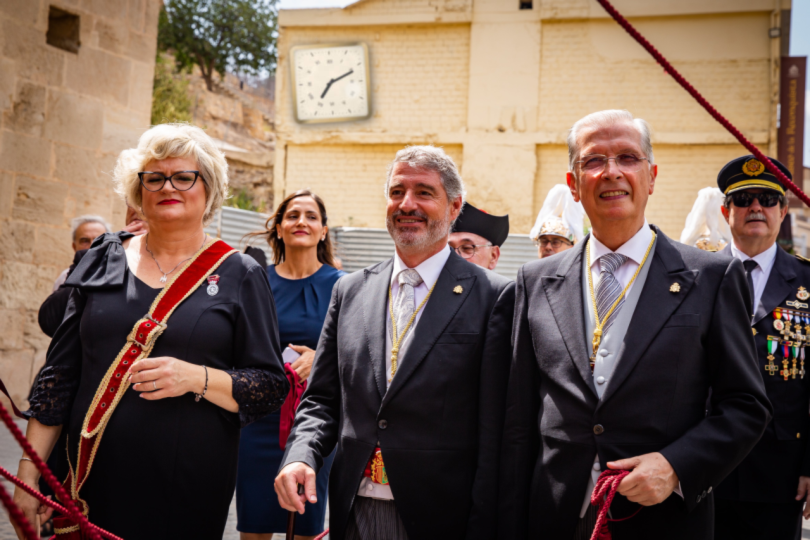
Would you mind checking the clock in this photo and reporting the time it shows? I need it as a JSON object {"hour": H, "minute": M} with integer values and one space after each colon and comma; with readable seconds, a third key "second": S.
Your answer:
{"hour": 7, "minute": 11}
